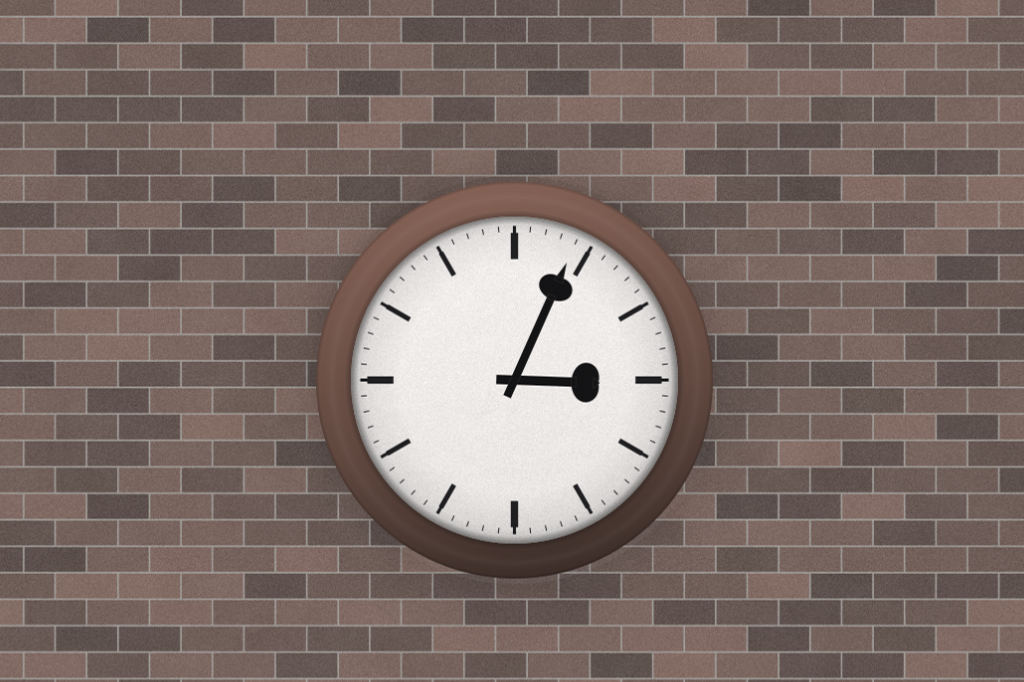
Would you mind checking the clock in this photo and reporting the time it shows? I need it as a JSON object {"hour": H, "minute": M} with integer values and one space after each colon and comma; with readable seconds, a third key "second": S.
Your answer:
{"hour": 3, "minute": 4}
